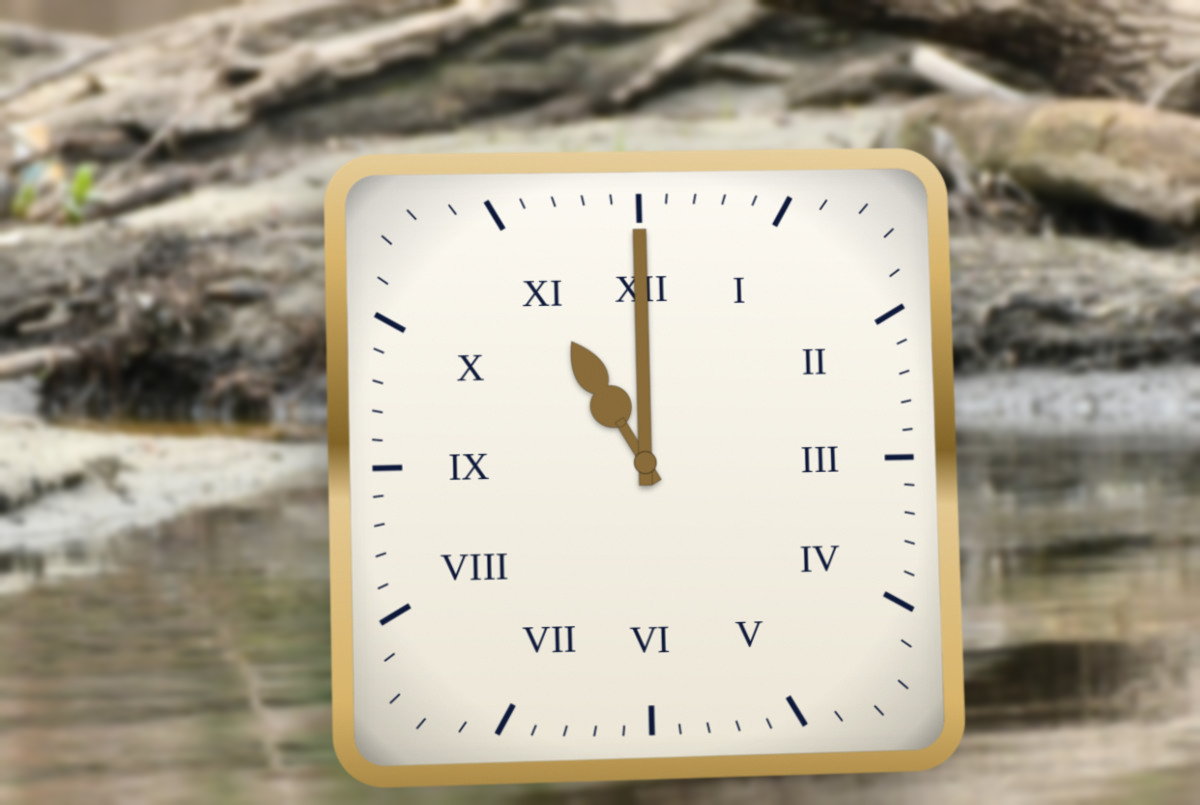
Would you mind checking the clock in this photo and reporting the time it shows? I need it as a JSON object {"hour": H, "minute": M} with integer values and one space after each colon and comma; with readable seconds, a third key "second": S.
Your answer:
{"hour": 11, "minute": 0}
